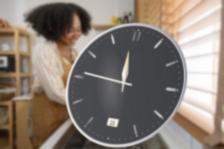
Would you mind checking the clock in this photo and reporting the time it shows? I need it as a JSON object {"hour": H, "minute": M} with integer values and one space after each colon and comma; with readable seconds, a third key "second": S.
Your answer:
{"hour": 11, "minute": 46}
